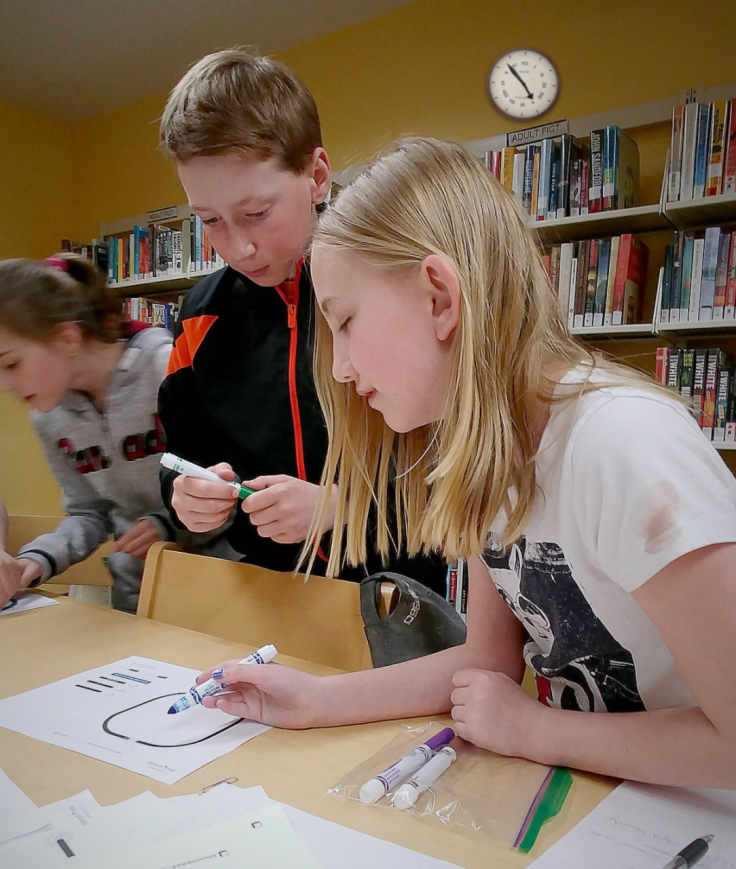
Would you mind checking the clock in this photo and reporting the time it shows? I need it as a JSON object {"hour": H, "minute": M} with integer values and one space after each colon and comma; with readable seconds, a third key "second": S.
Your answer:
{"hour": 4, "minute": 53}
